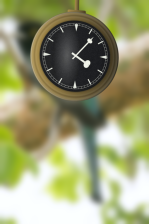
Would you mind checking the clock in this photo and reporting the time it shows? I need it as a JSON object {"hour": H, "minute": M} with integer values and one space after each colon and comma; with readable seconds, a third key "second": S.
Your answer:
{"hour": 4, "minute": 7}
